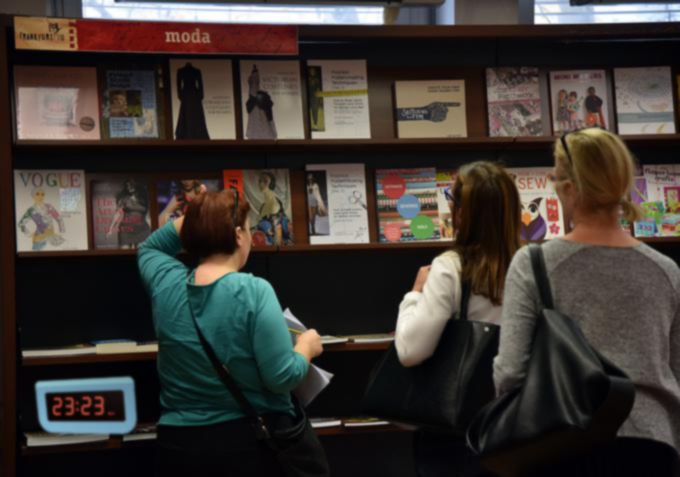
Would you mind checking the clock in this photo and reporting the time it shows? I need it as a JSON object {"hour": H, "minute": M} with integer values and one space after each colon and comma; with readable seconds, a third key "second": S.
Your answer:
{"hour": 23, "minute": 23}
